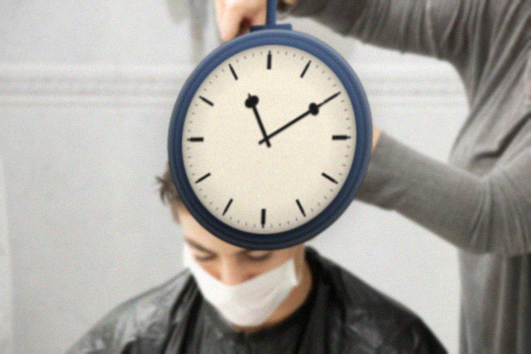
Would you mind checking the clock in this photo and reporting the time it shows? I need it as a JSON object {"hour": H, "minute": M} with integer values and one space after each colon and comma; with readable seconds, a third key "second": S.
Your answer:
{"hour": 11, "minute": 10}
